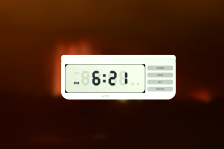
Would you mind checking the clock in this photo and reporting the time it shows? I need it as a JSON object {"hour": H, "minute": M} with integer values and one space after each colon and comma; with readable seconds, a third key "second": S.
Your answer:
{"hour": 6, "minute": 21}
